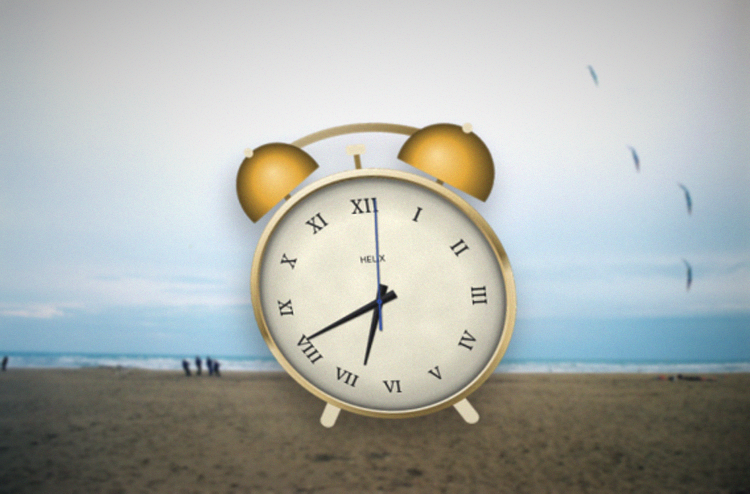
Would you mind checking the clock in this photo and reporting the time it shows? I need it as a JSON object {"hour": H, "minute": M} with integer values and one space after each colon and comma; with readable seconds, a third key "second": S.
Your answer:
{"hour": 6, "minute": 41, "second": 1}
